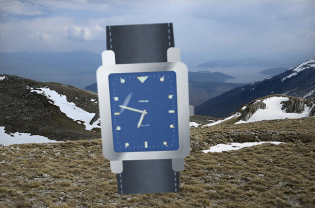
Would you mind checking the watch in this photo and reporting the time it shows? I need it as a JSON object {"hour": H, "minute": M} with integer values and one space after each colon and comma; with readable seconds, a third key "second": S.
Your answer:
{"hour": 6, "minute": 48}
